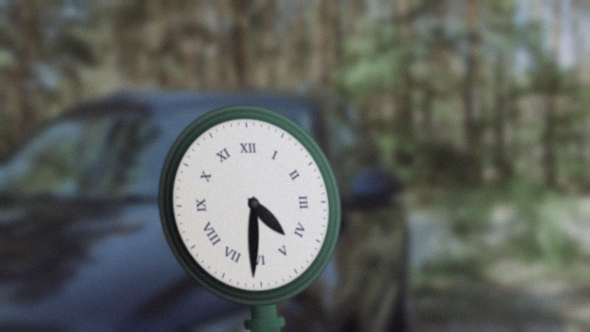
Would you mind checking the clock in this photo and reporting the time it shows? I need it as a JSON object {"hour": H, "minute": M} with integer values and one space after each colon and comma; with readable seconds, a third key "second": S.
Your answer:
{"hour": 4, "minute": 31}
